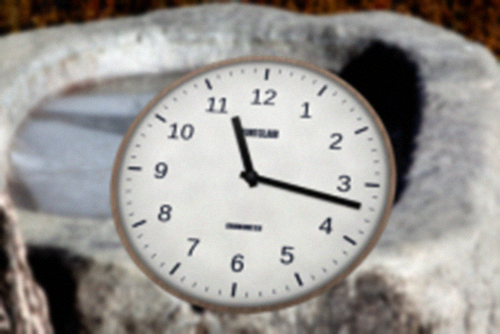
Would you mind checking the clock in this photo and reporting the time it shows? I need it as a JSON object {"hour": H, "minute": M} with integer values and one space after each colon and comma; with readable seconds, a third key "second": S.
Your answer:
{"hour": 11, "minute": 17}
